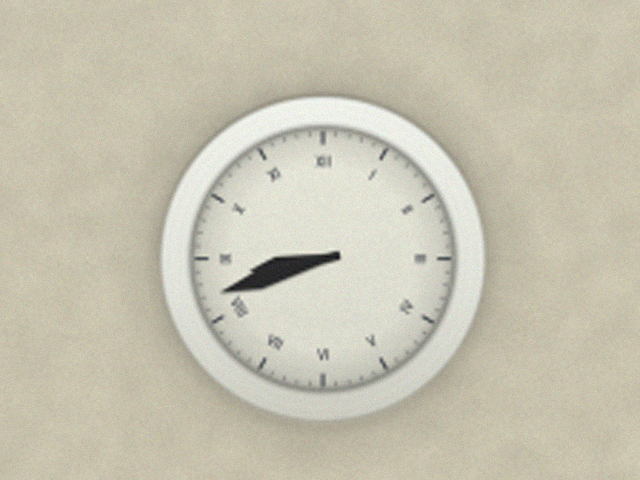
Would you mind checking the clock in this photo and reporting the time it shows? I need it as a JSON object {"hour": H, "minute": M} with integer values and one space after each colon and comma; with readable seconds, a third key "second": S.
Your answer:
{"hour": 8, "minute": 42}
